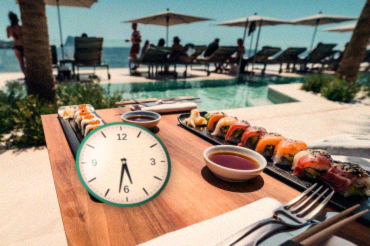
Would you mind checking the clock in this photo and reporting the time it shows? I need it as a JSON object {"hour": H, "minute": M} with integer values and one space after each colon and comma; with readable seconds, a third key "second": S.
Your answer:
{"hour": 5, "minute": 32}
